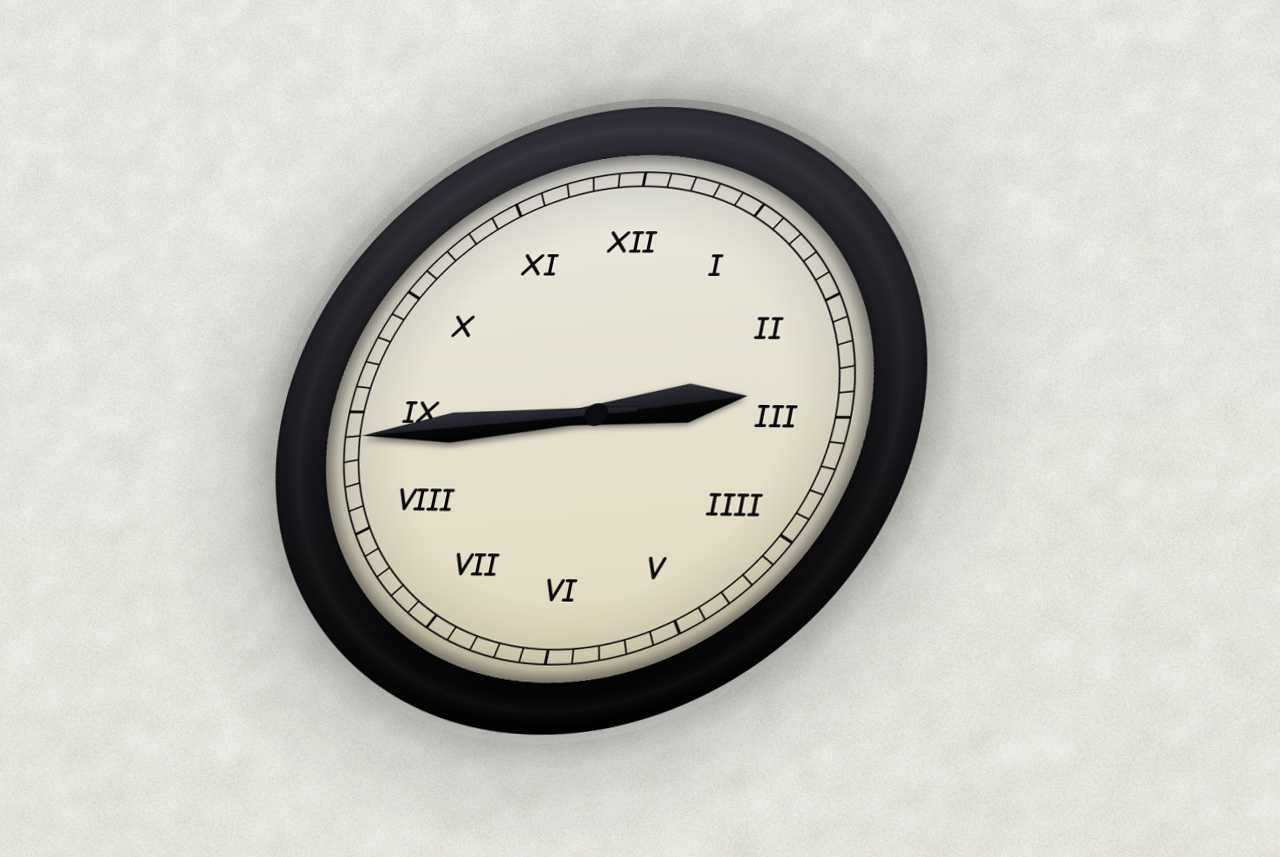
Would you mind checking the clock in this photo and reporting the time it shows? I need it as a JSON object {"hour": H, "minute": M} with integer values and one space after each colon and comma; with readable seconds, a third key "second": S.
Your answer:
{"hour": 2, "minute": 44}
